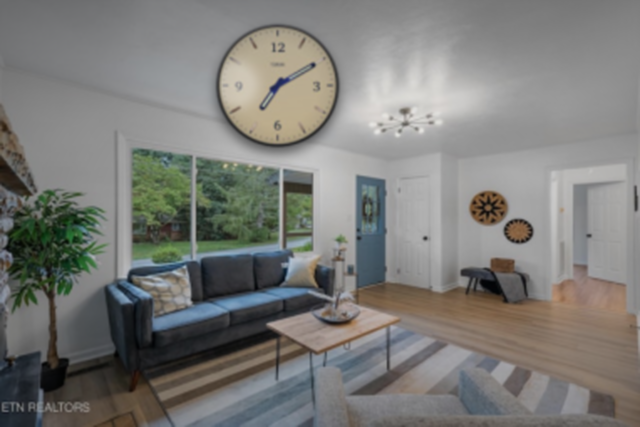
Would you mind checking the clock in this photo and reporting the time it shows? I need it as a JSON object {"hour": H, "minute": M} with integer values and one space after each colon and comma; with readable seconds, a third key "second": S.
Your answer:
{"hour": 7, "minute": 10}
